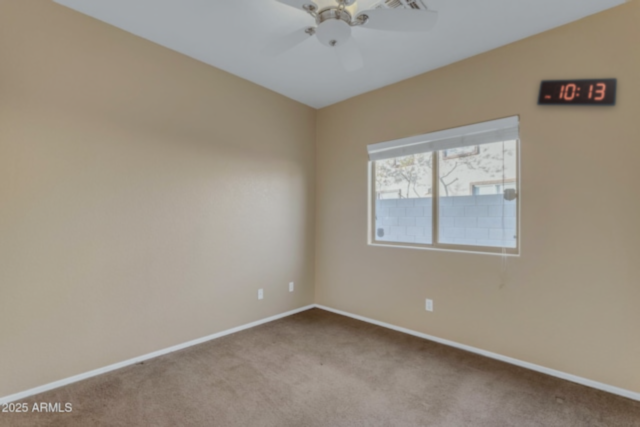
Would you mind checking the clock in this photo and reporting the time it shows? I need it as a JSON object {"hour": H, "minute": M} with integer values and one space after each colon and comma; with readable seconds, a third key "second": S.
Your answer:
{"hour": 10, "minute": 13}
